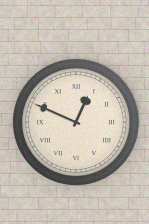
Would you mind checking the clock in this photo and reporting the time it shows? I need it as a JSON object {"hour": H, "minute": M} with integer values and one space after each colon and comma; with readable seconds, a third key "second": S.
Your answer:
{"hour": 12, "minute": 49}
